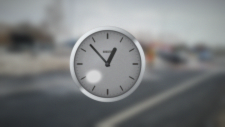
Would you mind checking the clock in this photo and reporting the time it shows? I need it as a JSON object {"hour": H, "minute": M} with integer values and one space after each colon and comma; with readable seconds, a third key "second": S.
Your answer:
{"hour": 12, "minute": 53}
